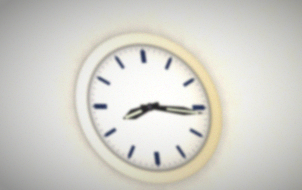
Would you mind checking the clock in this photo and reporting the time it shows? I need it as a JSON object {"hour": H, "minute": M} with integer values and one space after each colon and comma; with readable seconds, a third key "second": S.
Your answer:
{"hour": 8, "minute": 16}
